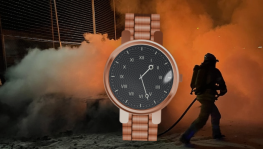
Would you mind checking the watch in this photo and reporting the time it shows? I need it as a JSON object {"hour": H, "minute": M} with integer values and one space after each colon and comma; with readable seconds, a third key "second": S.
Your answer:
{"hour": 1, "minute": 27}
